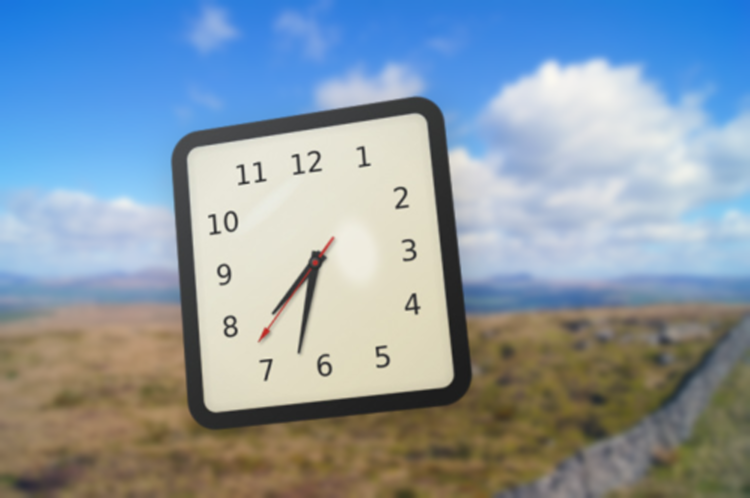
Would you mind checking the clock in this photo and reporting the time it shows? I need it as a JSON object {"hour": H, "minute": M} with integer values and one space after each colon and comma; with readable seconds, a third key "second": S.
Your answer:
{"hour": 7, "minute": 32, "second": 37}
